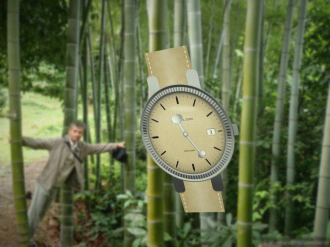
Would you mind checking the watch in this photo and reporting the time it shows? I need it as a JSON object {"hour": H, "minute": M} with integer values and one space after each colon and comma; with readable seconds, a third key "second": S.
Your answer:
{"hour": 11, "minute": 25}
